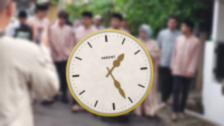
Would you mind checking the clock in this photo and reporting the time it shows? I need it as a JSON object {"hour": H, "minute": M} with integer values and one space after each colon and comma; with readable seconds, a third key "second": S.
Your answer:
{"hour": 1, "minute": 26}
